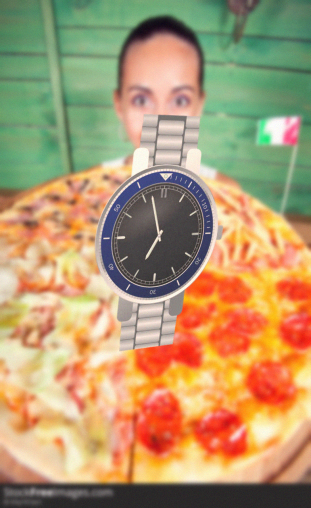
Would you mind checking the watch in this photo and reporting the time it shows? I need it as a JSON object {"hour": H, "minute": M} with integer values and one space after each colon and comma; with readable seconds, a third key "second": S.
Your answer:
{"hour": 6, "minute": 57}
